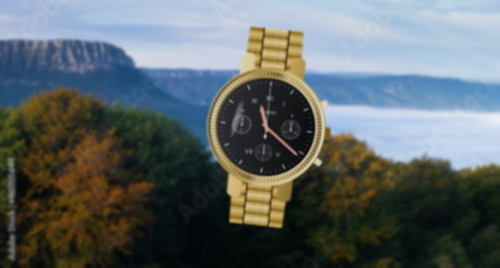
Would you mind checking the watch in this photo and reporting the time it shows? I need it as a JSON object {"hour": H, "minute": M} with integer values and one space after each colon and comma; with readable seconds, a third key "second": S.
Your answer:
{"hour": 11, "minute": 21}
